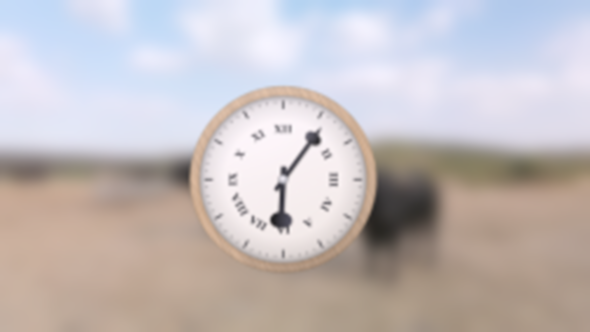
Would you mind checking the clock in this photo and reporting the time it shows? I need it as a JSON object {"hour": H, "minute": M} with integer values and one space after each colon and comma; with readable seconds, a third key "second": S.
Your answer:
{"hour": 6, "minute": 6}
